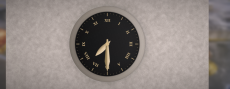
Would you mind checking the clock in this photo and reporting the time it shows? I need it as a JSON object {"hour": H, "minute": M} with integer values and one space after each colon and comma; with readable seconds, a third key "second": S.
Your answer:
{"hour": 7, "minute": 30}
